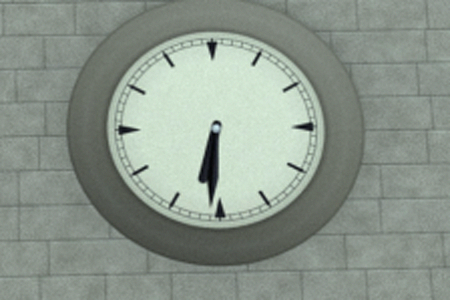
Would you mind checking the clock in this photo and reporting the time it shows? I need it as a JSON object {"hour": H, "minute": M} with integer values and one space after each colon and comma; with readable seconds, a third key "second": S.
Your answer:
{"hour": 6, "minute": 31}
